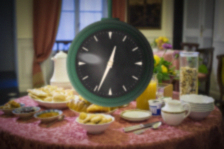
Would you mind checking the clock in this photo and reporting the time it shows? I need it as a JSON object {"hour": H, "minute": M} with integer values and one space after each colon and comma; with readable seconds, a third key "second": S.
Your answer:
{"hour": 12, "minute": 34}
